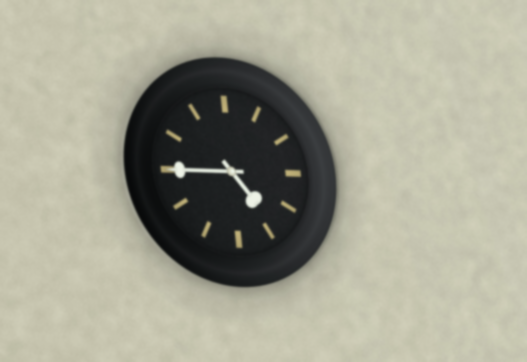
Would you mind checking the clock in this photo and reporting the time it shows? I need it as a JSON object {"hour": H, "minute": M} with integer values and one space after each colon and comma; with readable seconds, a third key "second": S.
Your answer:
{"hour": 4, "minute": 45}
